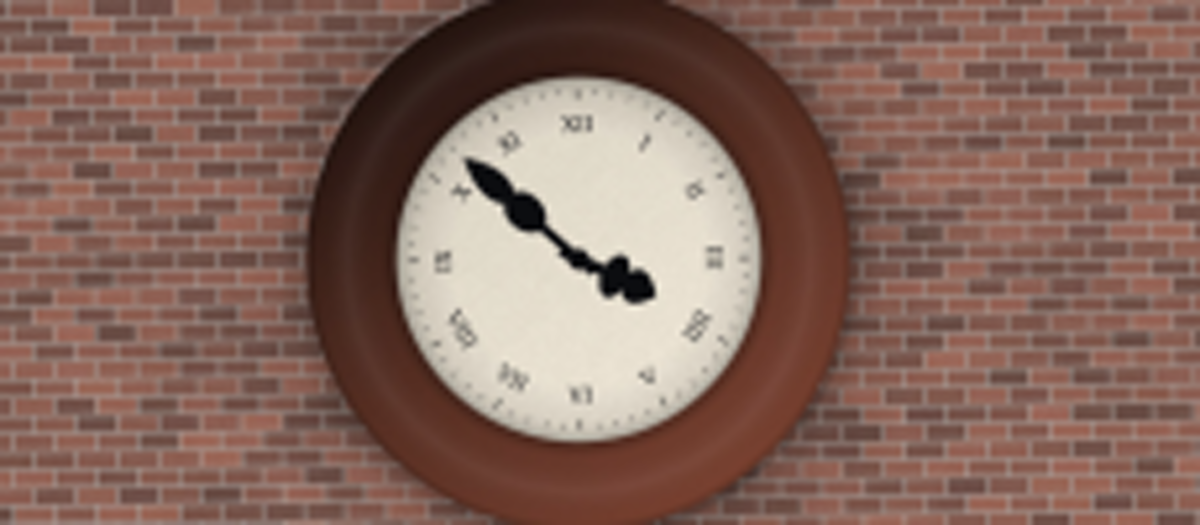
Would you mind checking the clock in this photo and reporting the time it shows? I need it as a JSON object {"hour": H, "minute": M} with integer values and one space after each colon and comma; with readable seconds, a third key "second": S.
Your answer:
{"hour": 3, "minute": 52}
